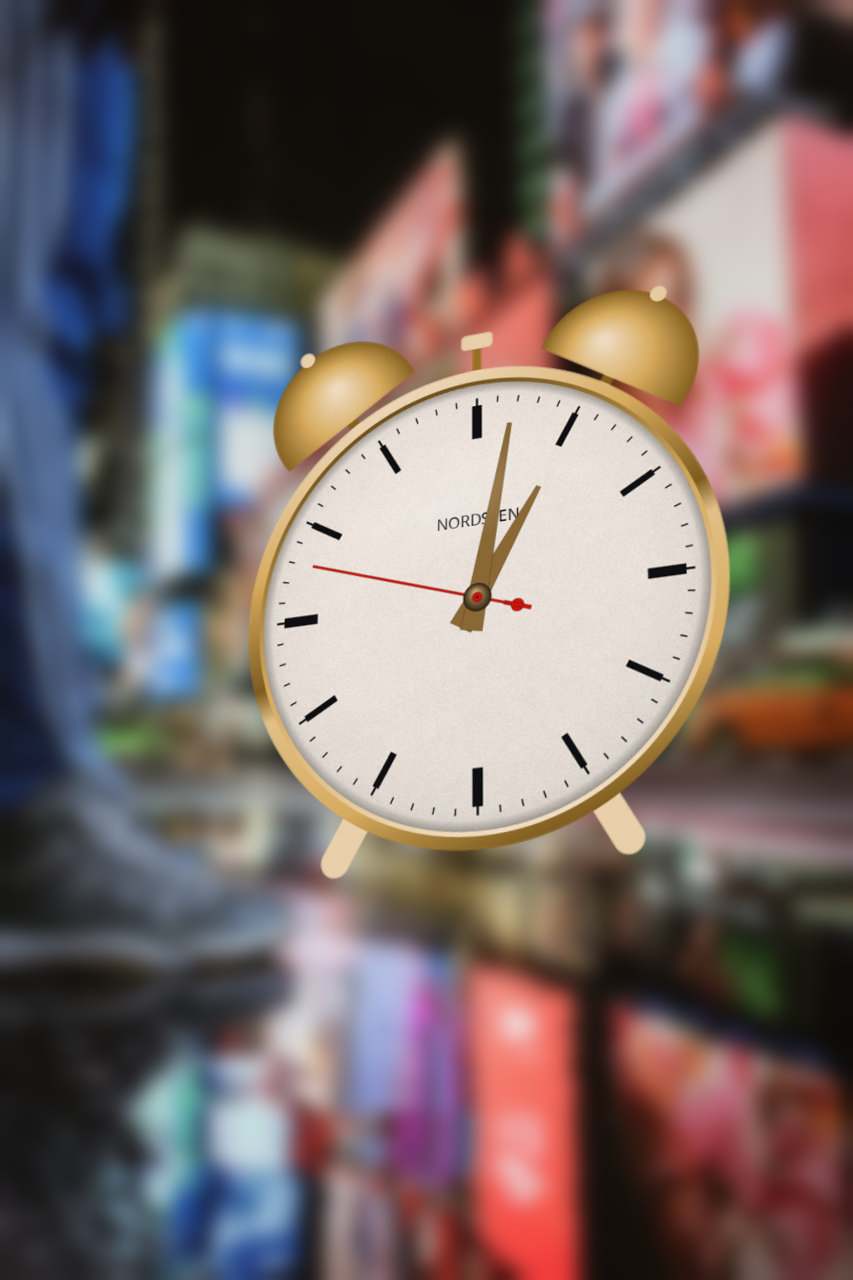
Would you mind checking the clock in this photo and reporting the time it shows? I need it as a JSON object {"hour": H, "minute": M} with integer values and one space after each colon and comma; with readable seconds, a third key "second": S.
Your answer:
{"hour": 1, "minute": 1, "second": 48}
